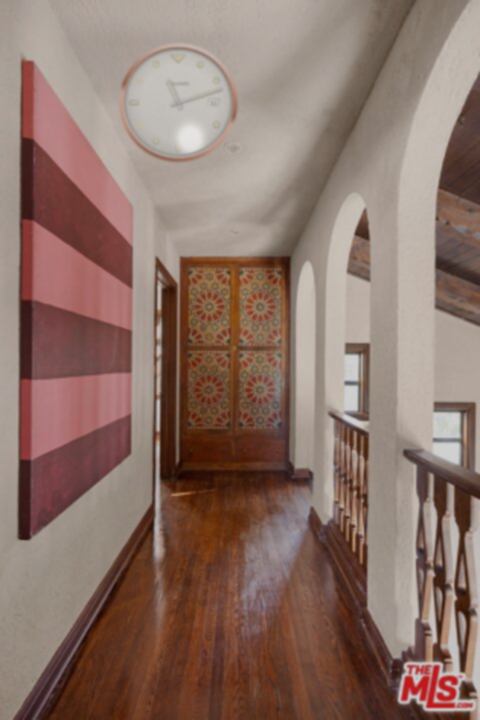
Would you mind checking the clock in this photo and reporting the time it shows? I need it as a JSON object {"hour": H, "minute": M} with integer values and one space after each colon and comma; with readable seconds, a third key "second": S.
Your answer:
{"hour": 11, "minute": 12}
